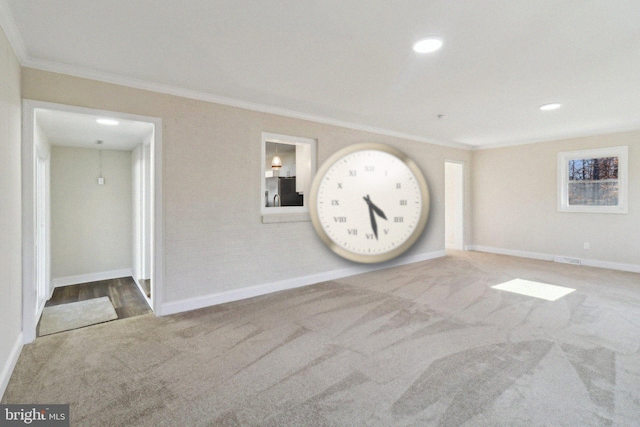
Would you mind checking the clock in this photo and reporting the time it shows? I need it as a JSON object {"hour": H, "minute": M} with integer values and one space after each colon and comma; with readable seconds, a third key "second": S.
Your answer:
{"hour": 4, "minute": 28}
